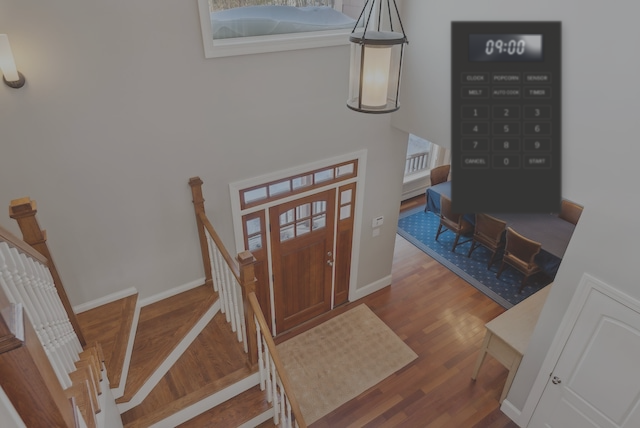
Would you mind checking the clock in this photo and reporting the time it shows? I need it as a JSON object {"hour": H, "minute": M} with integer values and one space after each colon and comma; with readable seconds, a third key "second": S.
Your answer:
{"hour": 9, "minute": 0}
